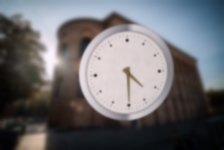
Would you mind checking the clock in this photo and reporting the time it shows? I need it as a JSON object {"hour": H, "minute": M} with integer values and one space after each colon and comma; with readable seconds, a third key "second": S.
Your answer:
{"hour": 4, "minute": 30}
